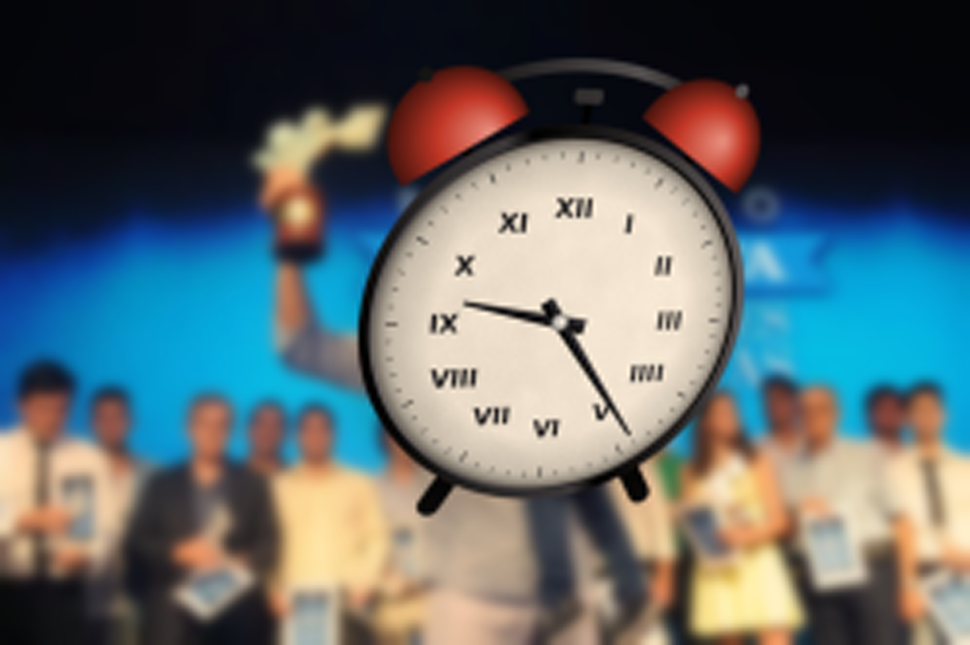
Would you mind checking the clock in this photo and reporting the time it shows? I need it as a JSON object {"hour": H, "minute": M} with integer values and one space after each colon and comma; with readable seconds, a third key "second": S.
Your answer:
{"hour": 9, "minute": 24}
